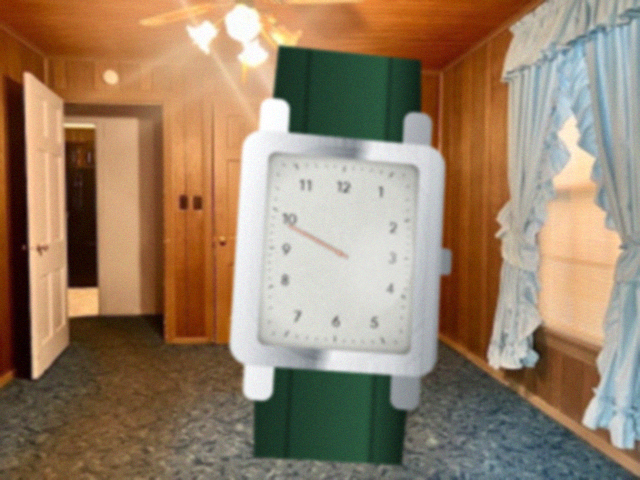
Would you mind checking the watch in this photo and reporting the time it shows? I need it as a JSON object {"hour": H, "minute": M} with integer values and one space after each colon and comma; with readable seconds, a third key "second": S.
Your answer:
{"hour": 9, "minute": 49}
